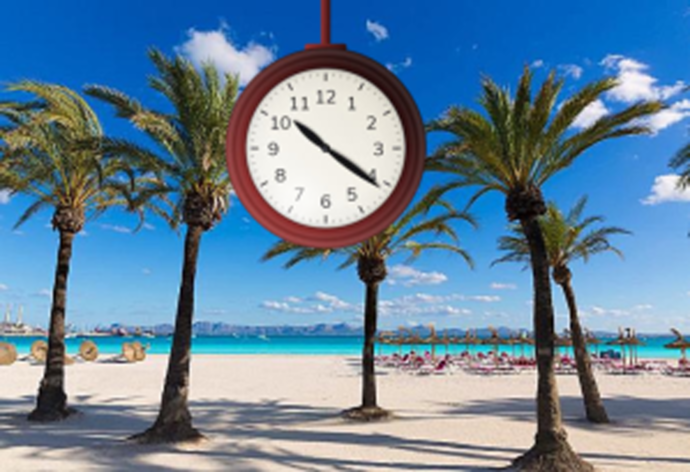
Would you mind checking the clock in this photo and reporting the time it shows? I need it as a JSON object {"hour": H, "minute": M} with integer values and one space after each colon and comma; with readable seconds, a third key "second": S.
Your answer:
{"hour": 10, "minute": 21}
